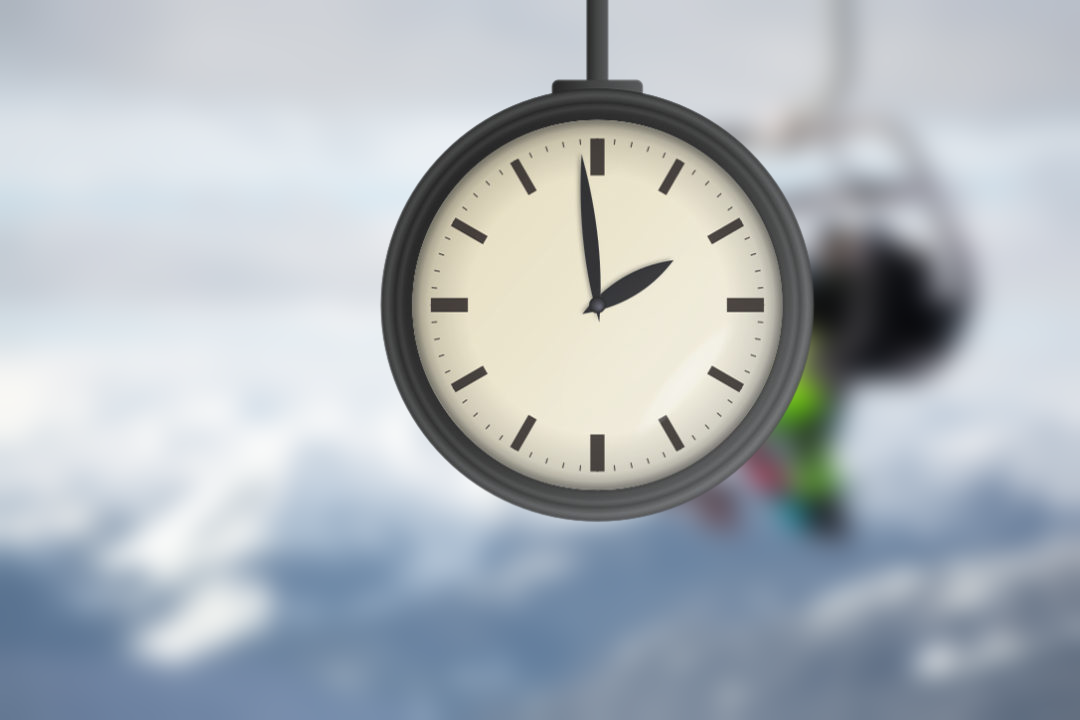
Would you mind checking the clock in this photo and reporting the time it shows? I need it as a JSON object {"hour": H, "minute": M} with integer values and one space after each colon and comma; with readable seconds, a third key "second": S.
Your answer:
{"hour": 1, "minute": 59}
